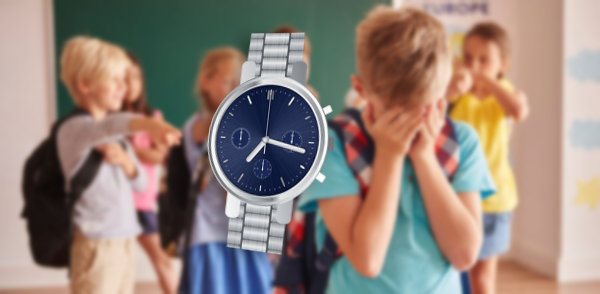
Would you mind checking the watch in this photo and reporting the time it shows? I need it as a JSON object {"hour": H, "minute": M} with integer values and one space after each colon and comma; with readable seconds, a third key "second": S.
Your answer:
{"hour": 7, "minute": 17}
